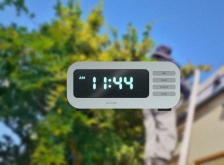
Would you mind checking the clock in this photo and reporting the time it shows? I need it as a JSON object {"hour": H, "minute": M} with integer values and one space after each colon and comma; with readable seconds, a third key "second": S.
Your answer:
{"hour": 11, "minute": 44}
